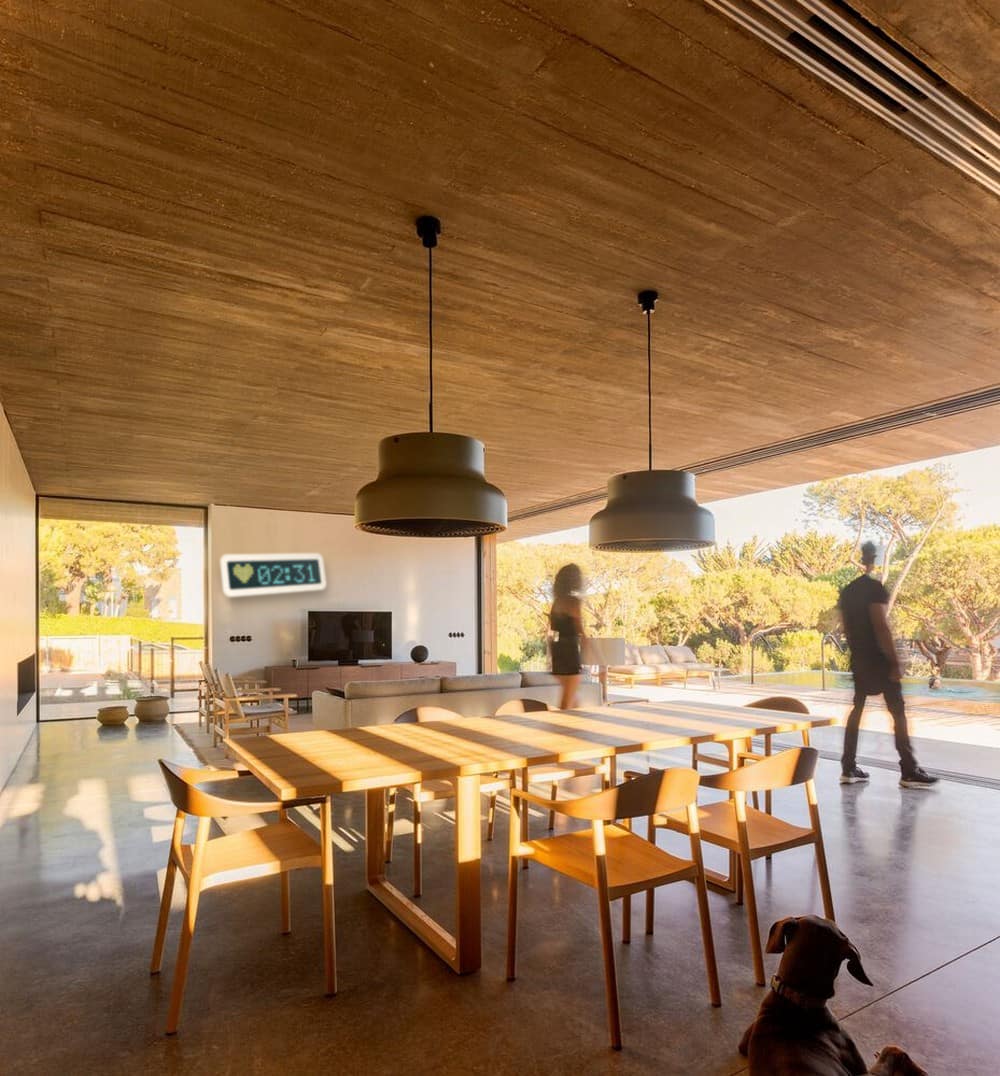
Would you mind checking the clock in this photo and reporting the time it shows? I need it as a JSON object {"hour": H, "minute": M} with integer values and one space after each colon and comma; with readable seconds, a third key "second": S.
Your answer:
{"hour": 2, "minute": 31}
